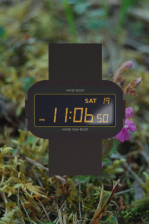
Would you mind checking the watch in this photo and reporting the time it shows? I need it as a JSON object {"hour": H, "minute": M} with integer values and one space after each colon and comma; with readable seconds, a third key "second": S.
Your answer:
{"hour": 11, "minute": 6, "second": 50}
